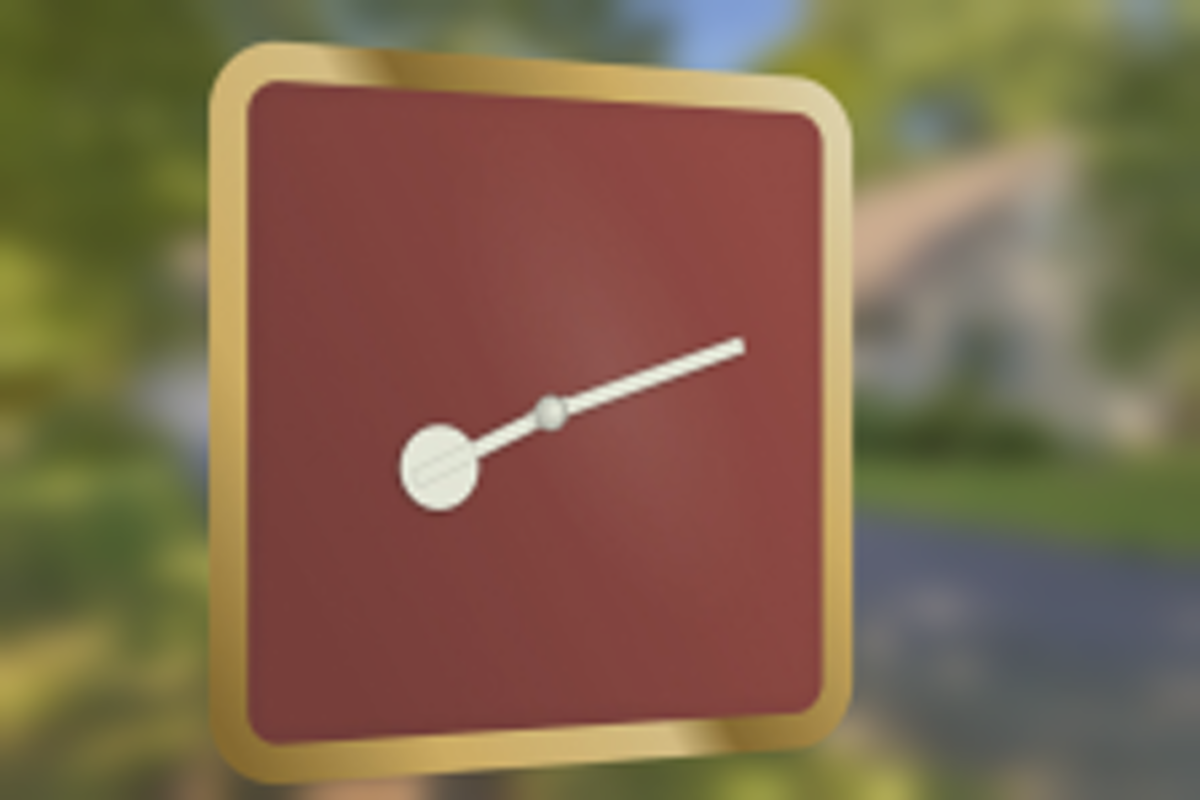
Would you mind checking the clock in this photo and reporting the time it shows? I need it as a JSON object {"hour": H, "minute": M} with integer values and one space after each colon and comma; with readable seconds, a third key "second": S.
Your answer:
{"hour": 8, "minute": 12}
